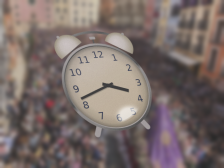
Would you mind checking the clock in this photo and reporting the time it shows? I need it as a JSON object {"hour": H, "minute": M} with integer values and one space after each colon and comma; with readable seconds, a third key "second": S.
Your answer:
{"hour": 3, "minute": 42}
